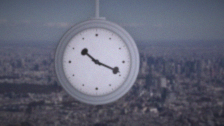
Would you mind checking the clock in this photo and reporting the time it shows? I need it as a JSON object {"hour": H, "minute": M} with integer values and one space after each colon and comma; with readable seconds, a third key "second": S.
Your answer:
{"hour": 10, "minute": 19}
